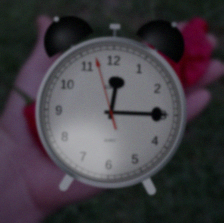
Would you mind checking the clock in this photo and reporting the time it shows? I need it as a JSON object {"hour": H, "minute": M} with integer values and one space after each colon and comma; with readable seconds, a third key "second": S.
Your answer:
{"hour": 12, "minute": 14, "second": 57}
